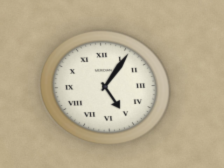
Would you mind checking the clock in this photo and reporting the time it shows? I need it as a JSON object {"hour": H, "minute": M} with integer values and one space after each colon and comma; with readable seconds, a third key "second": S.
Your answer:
{"hour": 5, "minute": 6}
